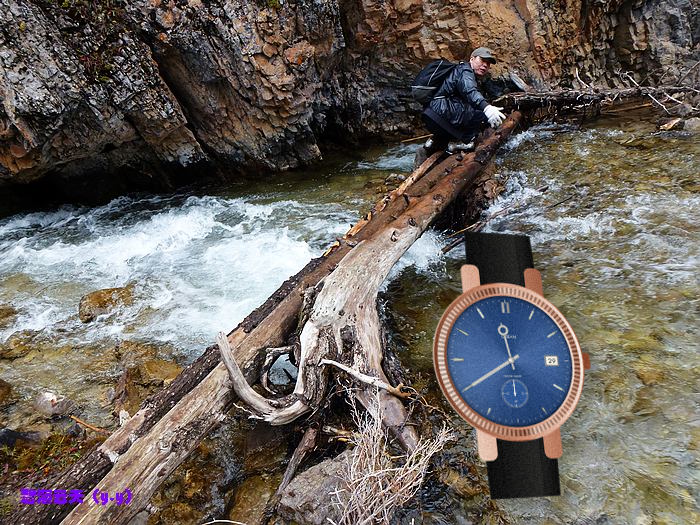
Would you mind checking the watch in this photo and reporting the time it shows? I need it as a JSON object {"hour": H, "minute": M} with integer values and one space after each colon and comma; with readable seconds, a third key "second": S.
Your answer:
{"hour": 11, "minute": 40}
